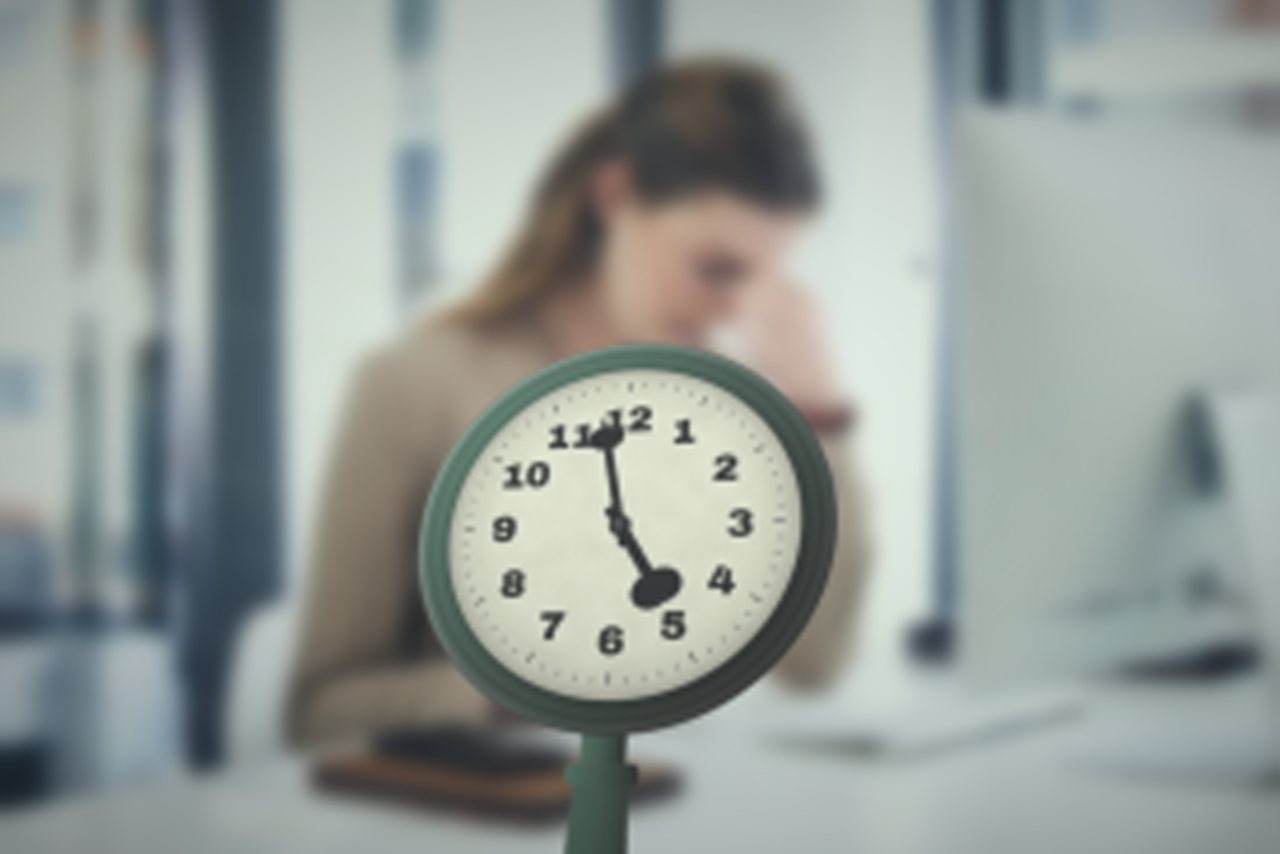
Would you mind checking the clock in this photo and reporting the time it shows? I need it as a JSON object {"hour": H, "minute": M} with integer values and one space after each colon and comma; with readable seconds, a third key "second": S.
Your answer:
{"hour": 4, "minute": 58}
